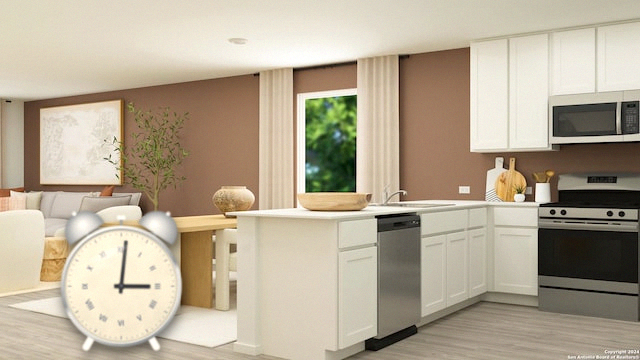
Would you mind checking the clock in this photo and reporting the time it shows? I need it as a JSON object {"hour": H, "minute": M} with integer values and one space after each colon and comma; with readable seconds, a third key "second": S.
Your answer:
{"hour": 3, "minute": 1}
